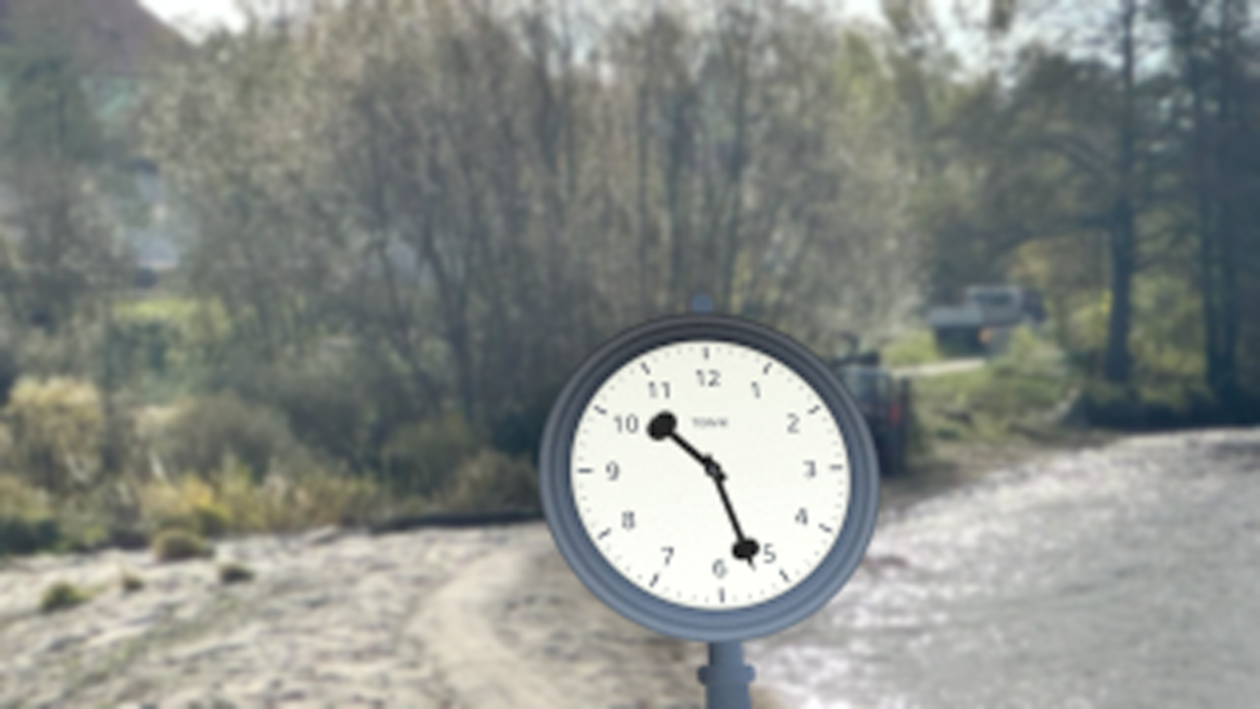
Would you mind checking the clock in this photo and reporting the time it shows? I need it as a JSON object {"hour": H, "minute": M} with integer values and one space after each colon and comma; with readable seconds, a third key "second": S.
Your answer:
{"hour": 10, "minute": 27}
